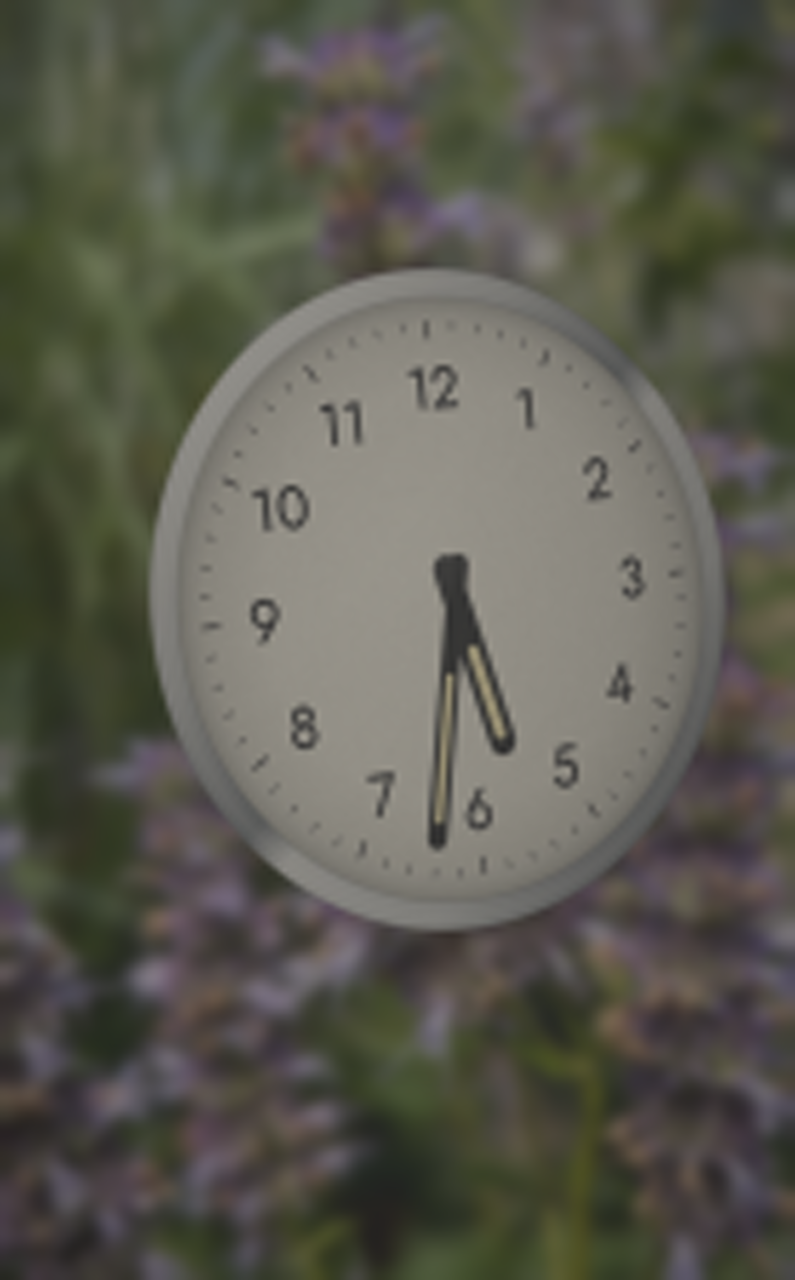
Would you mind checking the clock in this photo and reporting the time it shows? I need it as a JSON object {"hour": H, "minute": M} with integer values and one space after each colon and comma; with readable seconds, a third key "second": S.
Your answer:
{"hour": 5, "minute": 32}
